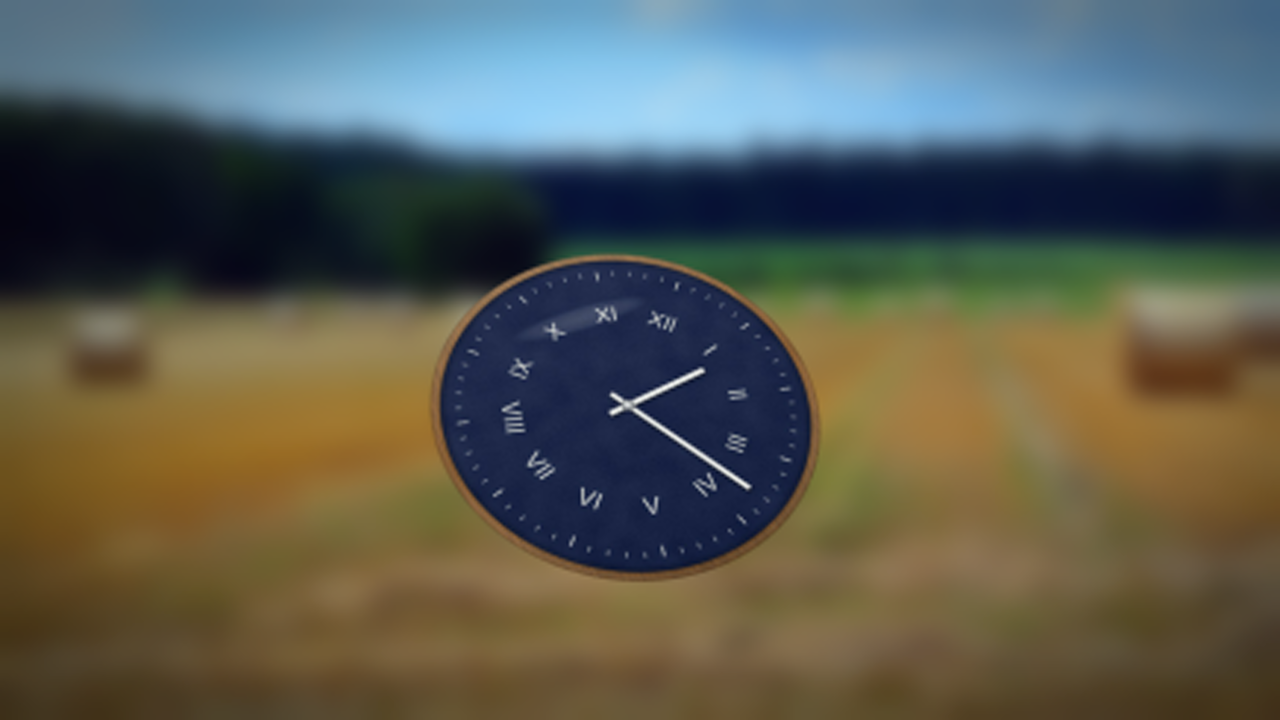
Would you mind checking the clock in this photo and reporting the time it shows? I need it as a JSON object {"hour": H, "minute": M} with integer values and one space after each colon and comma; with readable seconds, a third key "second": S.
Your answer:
{"hour": 1, "minute": 18}
